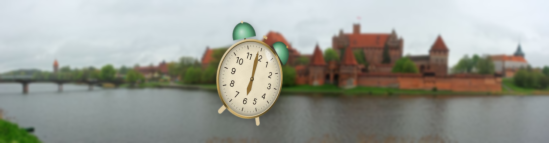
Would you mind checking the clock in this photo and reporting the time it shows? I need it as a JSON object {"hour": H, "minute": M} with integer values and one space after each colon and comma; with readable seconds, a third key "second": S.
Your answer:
{"hour": 5, "minute": 59}
